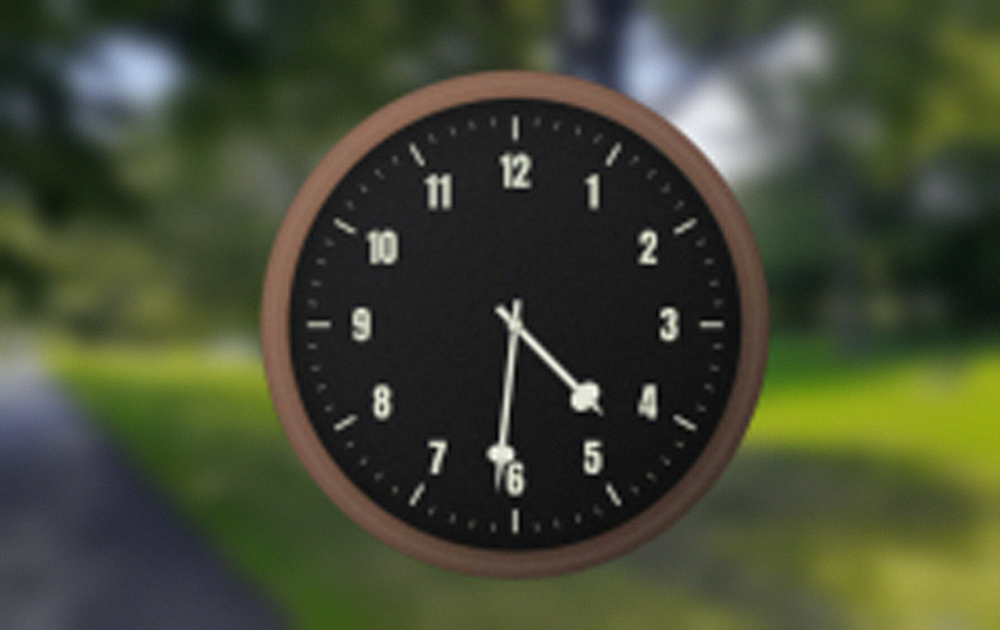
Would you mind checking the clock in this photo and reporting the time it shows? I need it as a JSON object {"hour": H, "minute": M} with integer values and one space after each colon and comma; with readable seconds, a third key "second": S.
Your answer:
{"hour": 4, "minute": 31}
